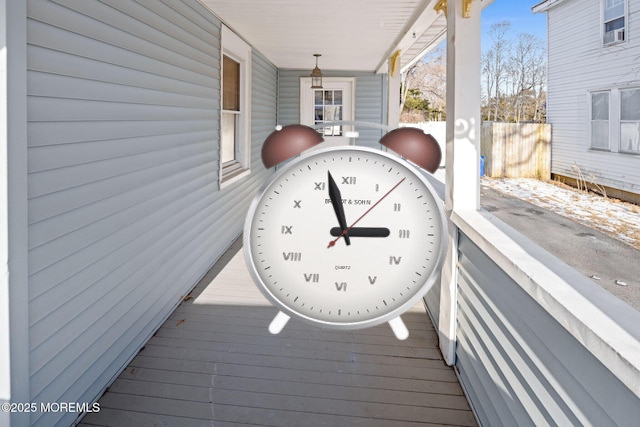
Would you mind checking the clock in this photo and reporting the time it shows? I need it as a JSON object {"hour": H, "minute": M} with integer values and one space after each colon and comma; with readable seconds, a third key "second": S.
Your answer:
{"hour": 2, "minute": 57, "second": 7}
